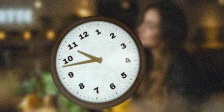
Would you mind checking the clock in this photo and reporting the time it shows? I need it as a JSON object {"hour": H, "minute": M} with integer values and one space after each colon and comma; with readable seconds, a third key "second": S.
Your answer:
{"hour": 10, "minute": 48}
